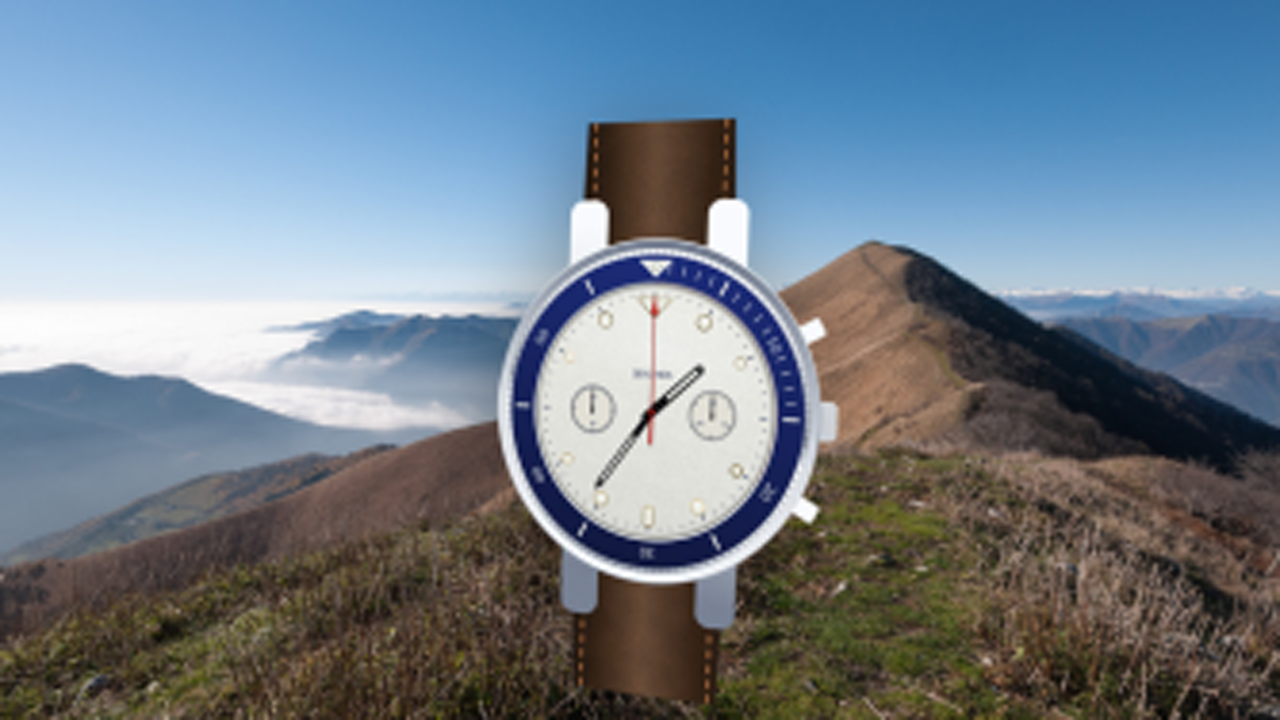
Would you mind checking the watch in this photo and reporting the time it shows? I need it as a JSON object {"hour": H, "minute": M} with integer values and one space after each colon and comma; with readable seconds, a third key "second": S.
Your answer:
{"hour": 1, "minute": 36}
